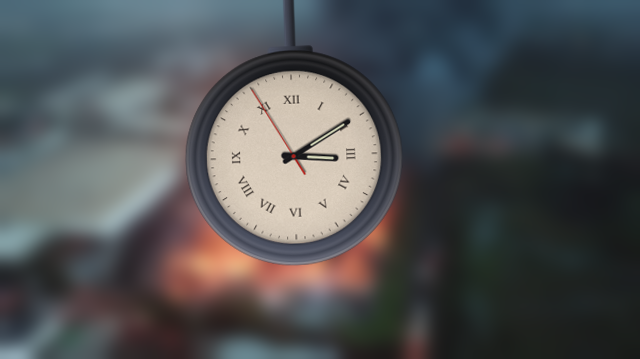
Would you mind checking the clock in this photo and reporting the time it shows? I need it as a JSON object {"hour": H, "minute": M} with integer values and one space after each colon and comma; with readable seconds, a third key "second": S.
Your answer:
{"hour": 3, "minute": 9, "second": 55}
